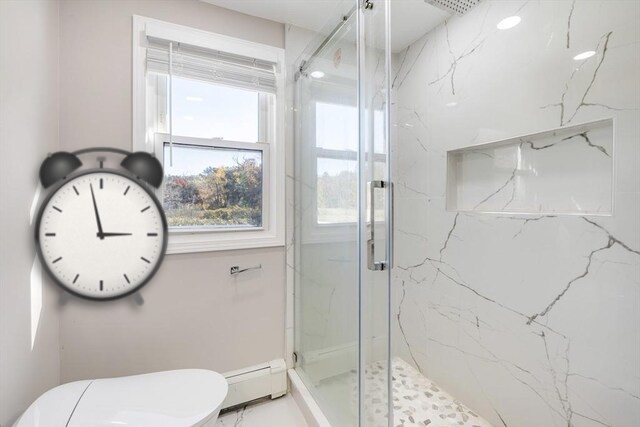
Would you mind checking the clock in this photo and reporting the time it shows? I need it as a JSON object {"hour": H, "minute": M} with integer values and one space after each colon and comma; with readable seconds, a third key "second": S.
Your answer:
{"hour": 2, "minute": 58}
